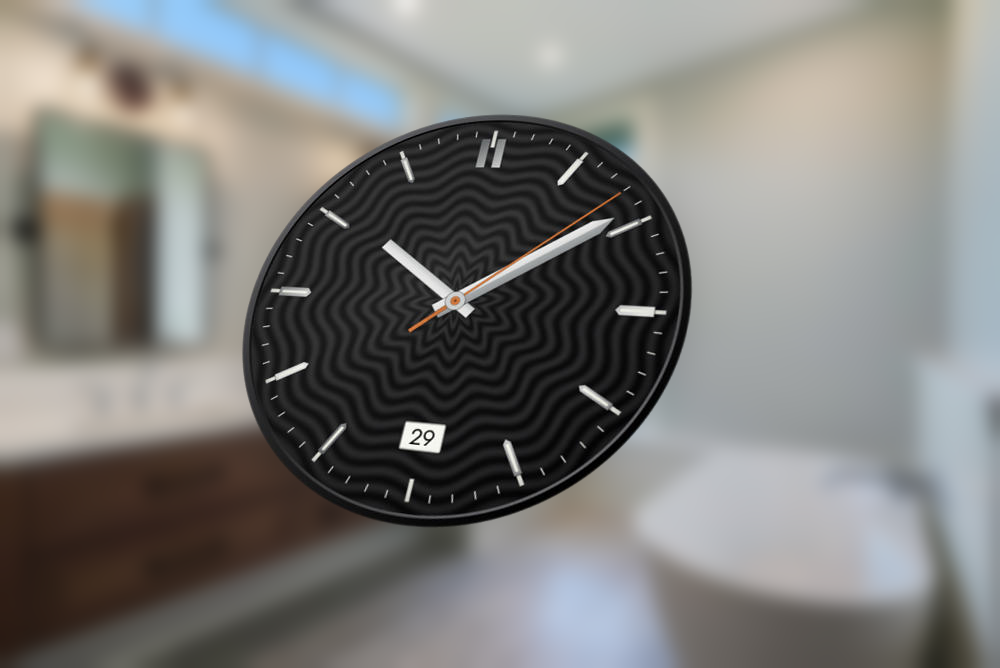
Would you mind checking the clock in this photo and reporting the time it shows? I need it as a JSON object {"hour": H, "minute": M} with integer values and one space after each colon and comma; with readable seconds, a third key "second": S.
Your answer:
{"hour": 10, "minute": 9, "second": 8}
